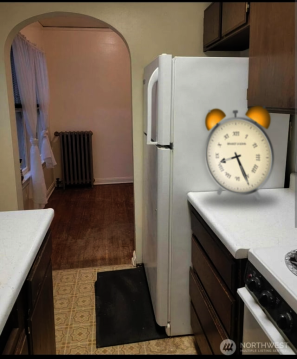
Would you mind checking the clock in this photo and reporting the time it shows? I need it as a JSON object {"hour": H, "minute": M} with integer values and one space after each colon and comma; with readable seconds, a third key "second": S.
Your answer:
{"hour": 8, "minute": 26}
